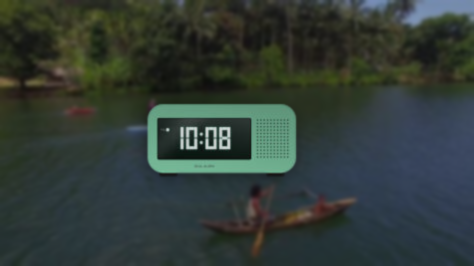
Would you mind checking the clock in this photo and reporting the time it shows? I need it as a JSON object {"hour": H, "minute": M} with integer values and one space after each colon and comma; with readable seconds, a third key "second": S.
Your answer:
{"hour": 10, "minute": 8}
